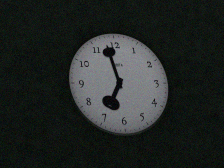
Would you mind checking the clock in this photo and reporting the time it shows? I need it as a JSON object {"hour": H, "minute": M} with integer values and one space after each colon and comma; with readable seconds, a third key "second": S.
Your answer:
{"hour": 6, "minute": 58}
